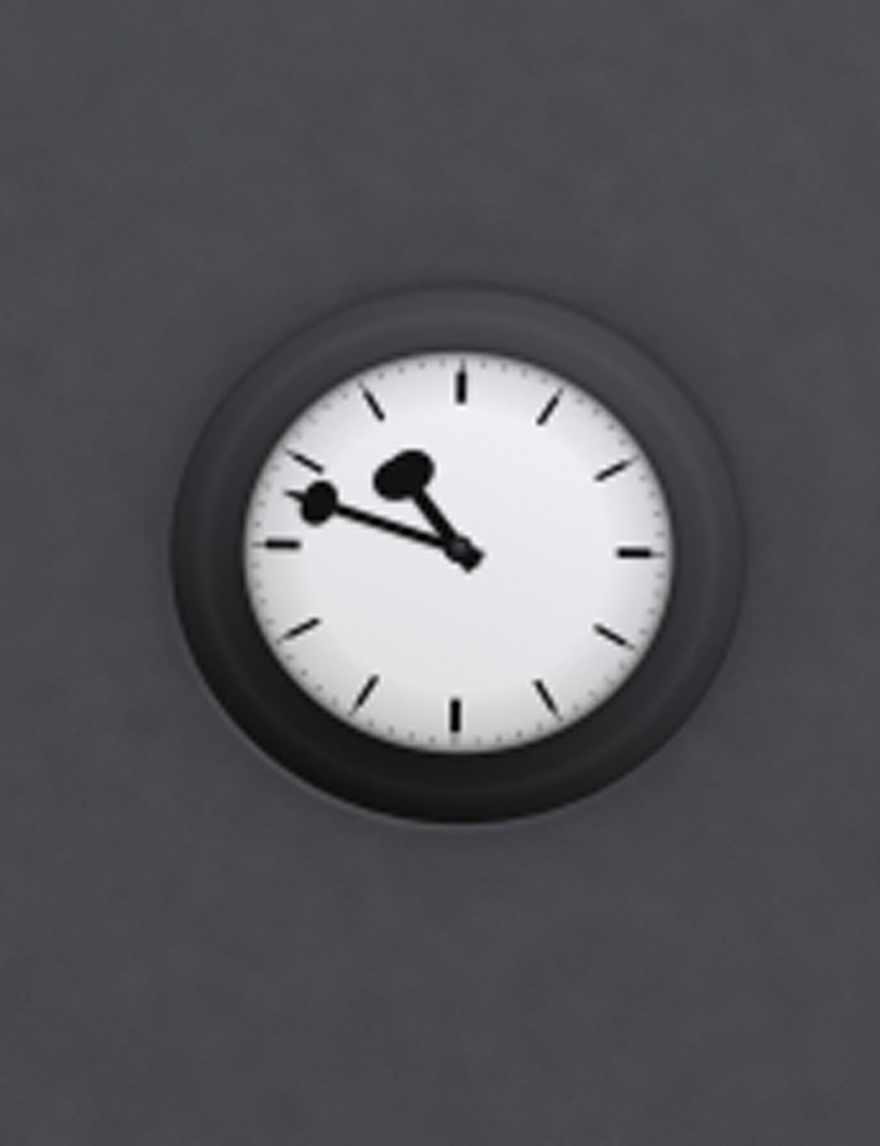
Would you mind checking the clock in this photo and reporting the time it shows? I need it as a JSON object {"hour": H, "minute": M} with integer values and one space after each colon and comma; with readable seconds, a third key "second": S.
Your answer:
{"hour": 10, "minute": 48}
